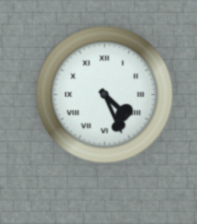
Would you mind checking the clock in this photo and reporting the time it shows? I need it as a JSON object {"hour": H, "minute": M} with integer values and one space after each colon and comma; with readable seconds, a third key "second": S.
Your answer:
{"hour": 4, "minute": 26}
